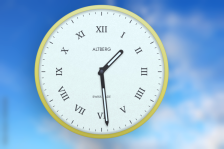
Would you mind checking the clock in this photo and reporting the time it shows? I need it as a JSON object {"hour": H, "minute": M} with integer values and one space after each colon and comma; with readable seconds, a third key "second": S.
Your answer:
{"hour": 1, "minute": 29}
